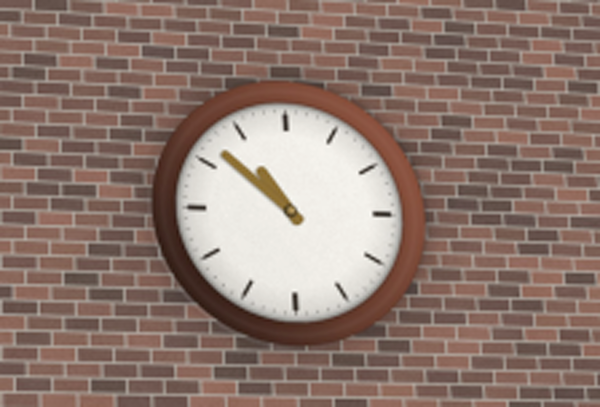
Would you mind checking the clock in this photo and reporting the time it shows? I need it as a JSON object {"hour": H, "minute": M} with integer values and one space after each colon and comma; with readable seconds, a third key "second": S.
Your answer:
{"hour": 10, "minute": 52}
